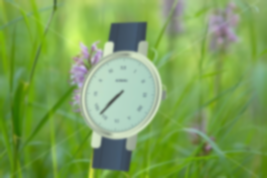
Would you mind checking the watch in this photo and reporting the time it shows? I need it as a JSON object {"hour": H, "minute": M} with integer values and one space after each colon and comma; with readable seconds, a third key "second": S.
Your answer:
{"hour": 7, "minute": 37}
